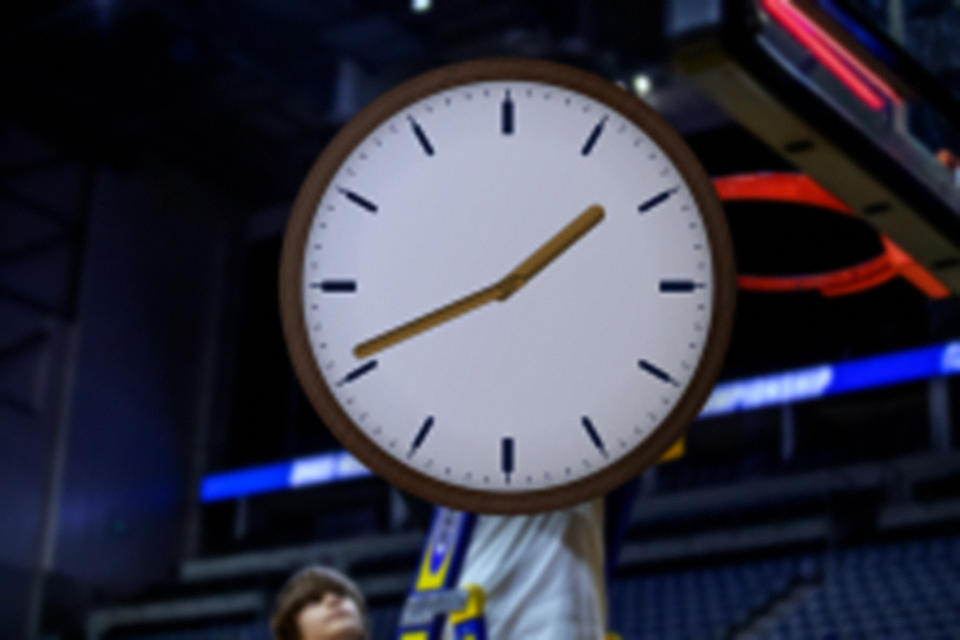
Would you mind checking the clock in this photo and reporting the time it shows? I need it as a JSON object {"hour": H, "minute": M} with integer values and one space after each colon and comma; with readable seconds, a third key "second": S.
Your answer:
{"hour": 1, "minute": 41}
